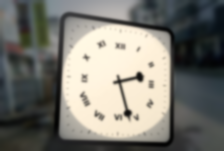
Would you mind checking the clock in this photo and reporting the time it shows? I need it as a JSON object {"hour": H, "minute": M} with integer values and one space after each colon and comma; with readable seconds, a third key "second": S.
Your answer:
{"hour": 2, "minute": 27}
